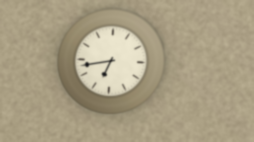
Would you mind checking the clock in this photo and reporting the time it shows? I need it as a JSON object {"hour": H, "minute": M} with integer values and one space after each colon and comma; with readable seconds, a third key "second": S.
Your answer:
{"hour": 6, "minute": 43}
